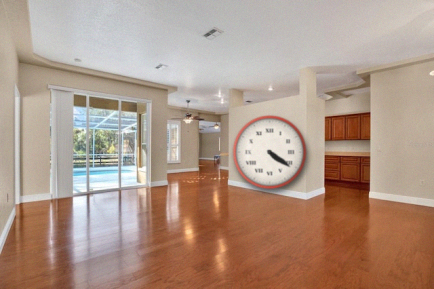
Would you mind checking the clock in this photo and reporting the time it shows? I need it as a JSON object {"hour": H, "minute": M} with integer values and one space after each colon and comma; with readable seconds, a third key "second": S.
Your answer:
{"hour": 4, "minute": 21}
